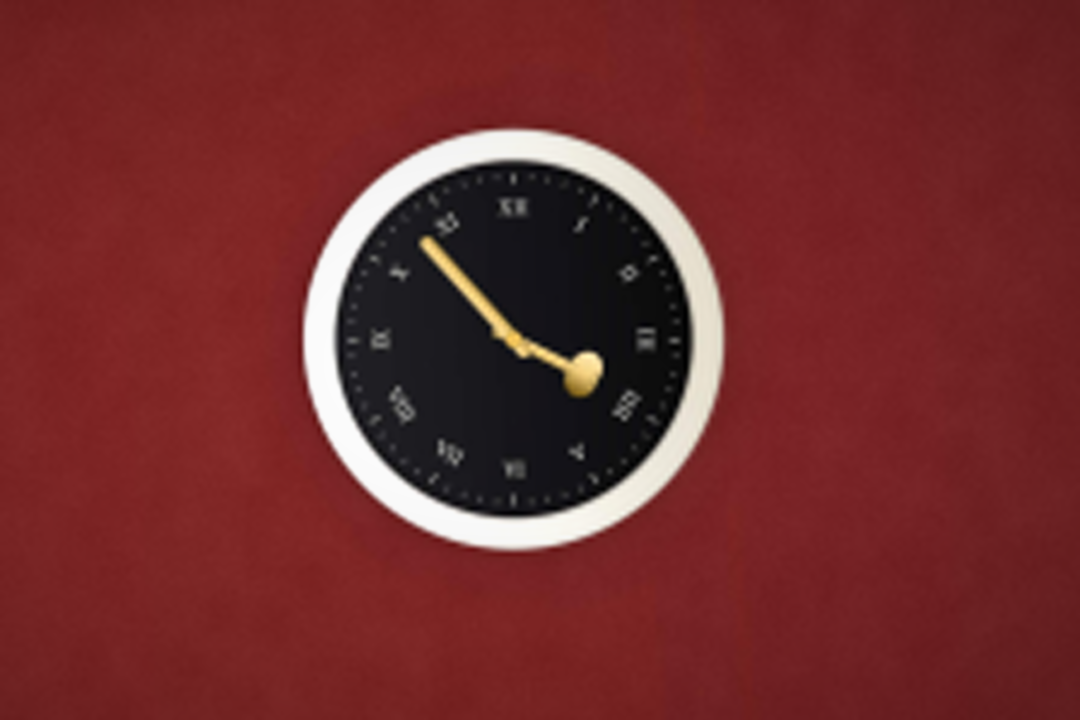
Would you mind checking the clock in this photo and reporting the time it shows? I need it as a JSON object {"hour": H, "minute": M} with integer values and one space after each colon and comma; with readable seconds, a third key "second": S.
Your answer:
{"hour": 3, "minute": 53}
